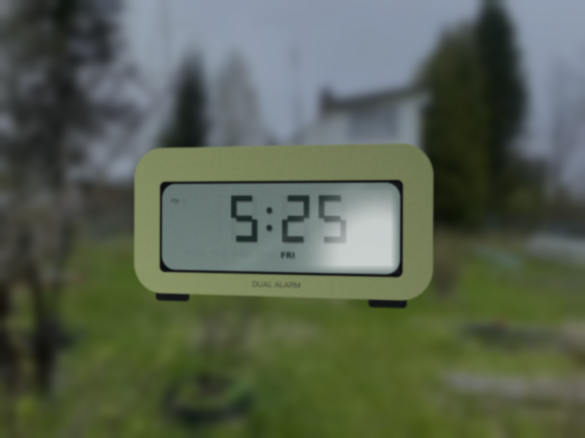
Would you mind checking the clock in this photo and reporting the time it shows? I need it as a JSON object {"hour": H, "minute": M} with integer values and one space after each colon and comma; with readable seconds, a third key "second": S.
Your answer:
{"hour": 5, "minute": 25}
